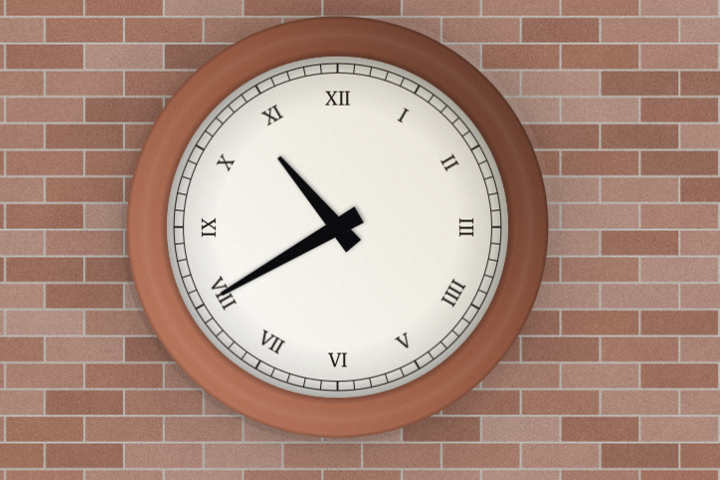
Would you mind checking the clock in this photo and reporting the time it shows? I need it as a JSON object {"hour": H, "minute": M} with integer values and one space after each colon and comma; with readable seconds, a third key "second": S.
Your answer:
{"hour": 10, "minute": 40}
